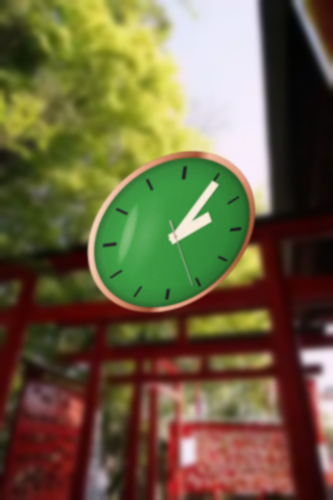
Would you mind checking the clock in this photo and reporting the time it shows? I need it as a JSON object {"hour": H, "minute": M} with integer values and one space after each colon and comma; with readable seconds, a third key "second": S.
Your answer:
{"hour": 2, "minute": 5, "second": 26}
